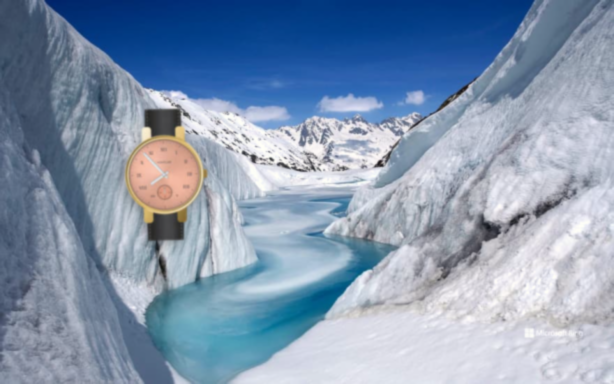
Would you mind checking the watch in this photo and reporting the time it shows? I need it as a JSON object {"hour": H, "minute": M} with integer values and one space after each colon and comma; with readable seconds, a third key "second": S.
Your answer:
{"hour": 7, "minute": 53}
